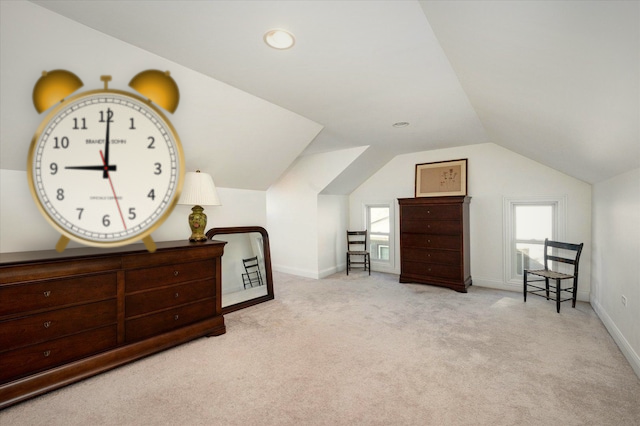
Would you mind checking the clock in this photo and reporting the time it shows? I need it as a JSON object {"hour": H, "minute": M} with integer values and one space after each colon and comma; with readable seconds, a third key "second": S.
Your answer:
{"hour": 9, "minute": 0, "second": 27}
